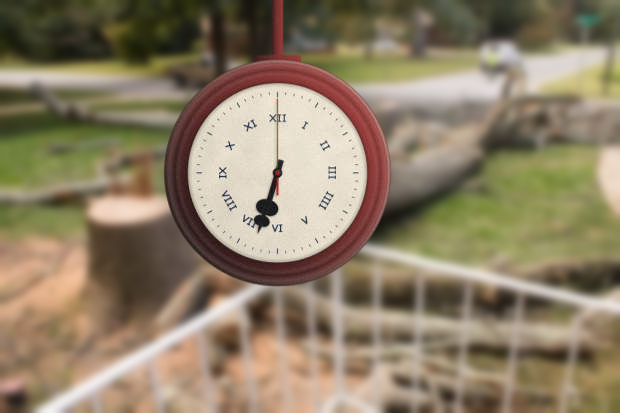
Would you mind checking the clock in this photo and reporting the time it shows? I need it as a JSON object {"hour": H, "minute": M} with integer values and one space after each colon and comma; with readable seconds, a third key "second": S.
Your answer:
{"hour": 6, "minute": 33, "second": 0}
